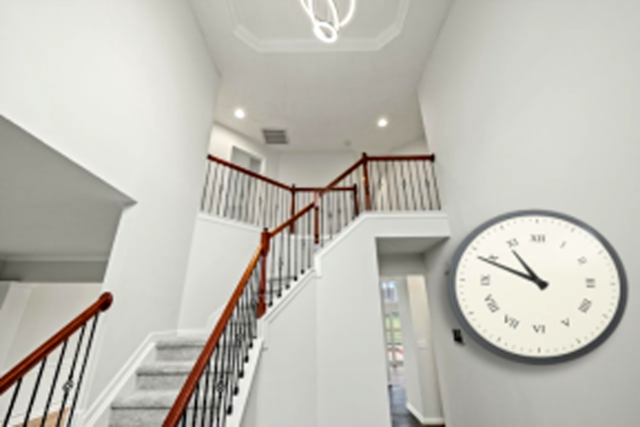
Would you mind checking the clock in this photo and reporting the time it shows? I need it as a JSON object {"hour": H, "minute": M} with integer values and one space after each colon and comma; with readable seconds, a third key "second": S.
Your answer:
{"hour": 10, "minute": 49}
